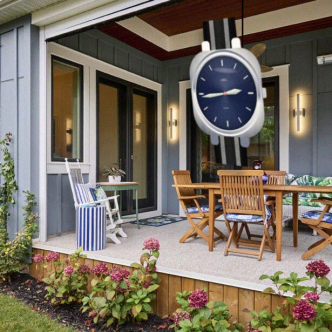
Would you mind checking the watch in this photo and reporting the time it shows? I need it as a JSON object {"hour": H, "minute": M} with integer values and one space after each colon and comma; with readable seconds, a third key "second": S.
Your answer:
{"hour": 2, "minute": 44}
